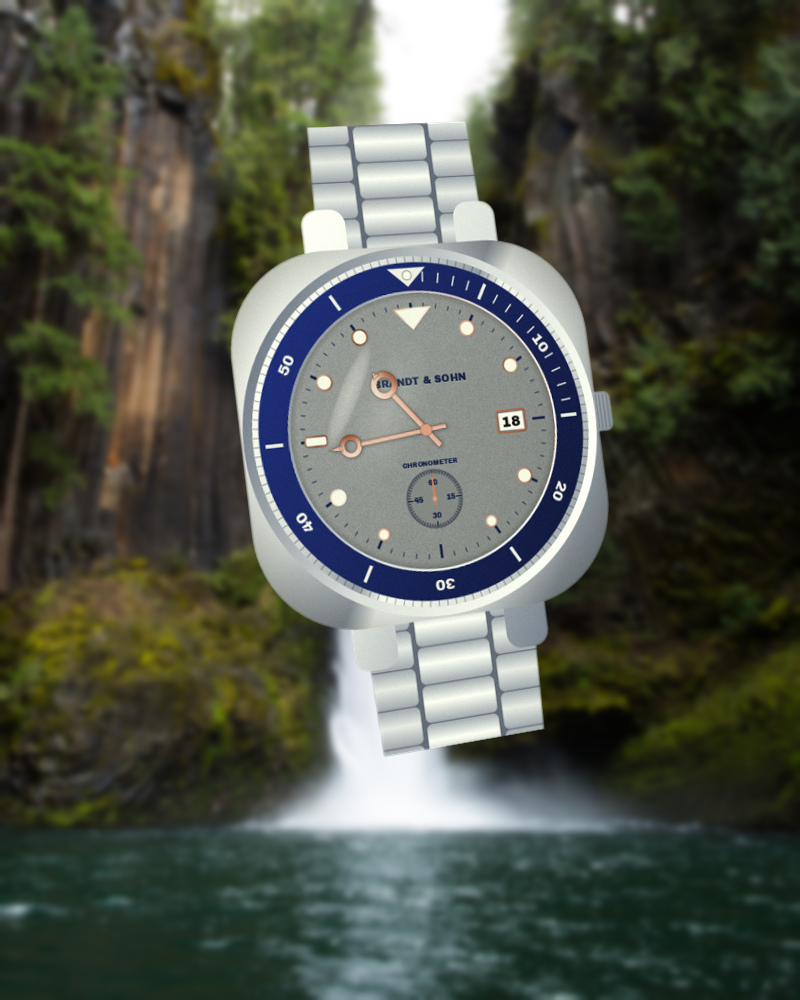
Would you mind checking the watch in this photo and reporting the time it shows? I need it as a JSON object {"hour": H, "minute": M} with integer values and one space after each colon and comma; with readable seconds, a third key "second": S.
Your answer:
{"hour": 10, "minute": 44}
